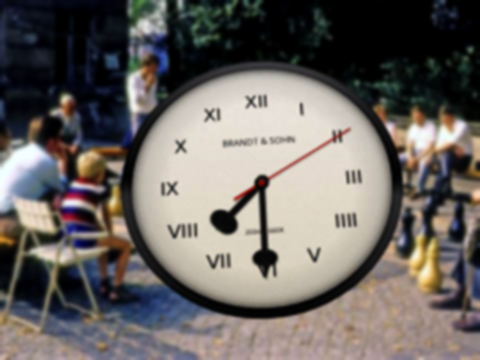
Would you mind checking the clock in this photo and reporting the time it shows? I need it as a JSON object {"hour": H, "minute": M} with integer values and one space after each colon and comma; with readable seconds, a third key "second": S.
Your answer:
{"hour": 7, "minute": 30, "second": 10}
